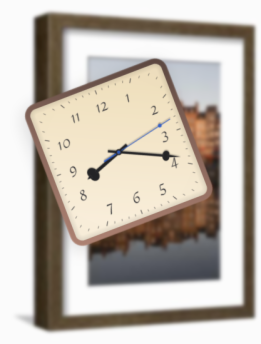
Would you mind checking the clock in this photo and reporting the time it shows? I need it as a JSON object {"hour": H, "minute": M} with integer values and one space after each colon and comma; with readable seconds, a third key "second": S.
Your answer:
{"hour": 8, "minute": 19, "second": 13}
